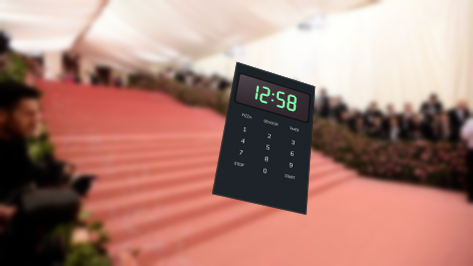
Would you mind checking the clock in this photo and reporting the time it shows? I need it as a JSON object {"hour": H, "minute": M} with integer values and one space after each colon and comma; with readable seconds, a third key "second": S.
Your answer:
{"hour": 12, "minute": 58}
